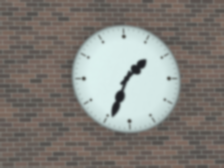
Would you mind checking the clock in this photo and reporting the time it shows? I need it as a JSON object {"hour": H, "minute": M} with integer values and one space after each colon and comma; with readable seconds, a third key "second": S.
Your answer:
{"hour": 1, "minute": 34}
